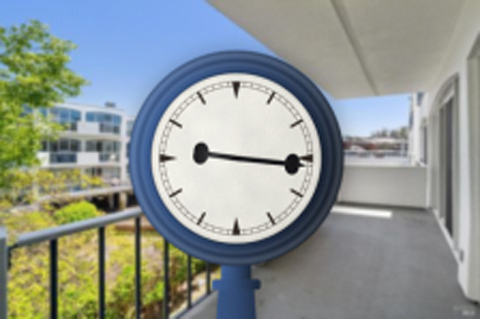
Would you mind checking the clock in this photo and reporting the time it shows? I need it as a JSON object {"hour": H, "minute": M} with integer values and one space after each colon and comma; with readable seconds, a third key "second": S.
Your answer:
{"hour": 9, "minute": 16}
